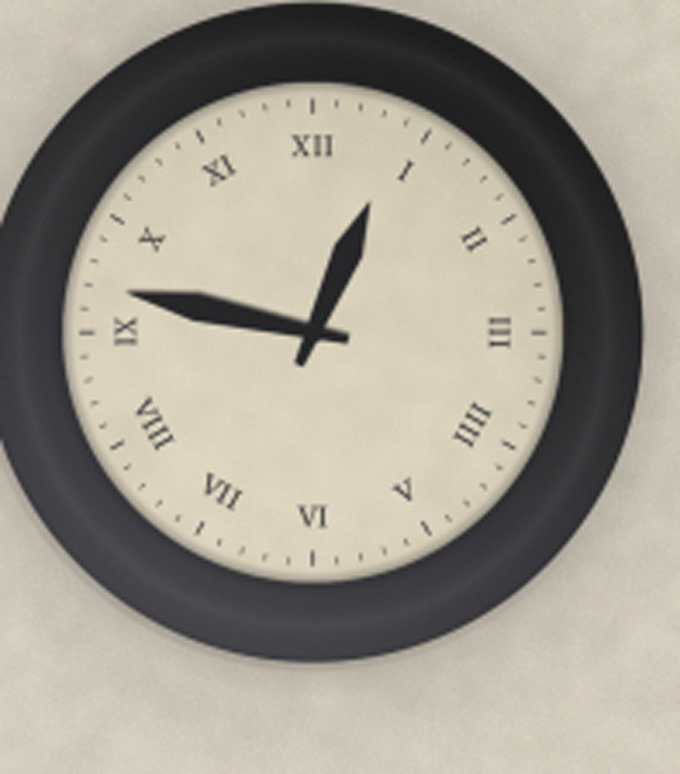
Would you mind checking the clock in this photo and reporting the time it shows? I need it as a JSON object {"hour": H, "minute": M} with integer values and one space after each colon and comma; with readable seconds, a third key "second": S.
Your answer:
{"hour": 12, "minute": 47}
